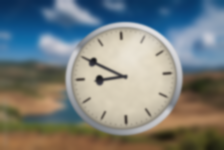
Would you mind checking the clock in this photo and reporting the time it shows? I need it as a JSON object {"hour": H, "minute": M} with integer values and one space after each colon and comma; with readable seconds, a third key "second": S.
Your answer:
{"hour": 8, "minute": 50}
